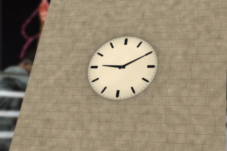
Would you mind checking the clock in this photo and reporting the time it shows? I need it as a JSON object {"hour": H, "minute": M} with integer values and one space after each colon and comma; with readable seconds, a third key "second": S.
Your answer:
{"hour": 9, "minute": 10}
